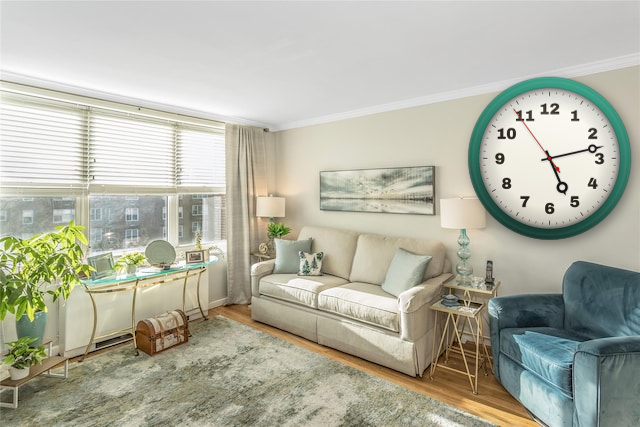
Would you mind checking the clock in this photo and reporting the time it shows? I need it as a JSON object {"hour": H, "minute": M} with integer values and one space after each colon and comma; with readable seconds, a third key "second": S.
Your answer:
{"hour": 5, "minute": 12, "second": 54}
